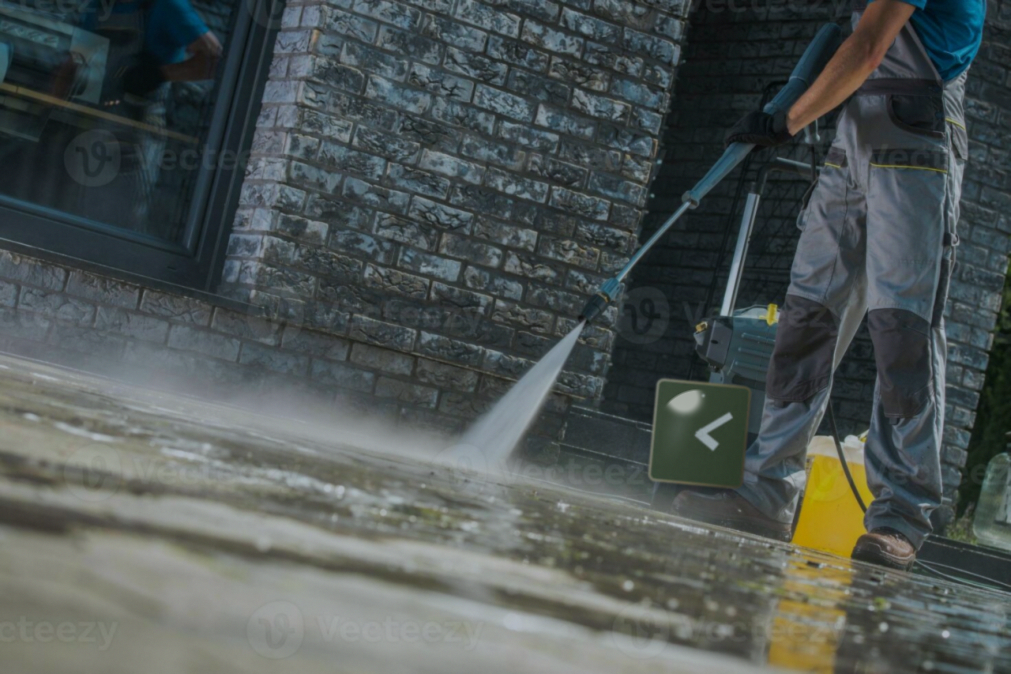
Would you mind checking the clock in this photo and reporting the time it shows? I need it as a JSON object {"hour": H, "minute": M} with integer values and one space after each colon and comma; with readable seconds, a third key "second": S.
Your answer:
{"hour": 4, "minute": 9}
